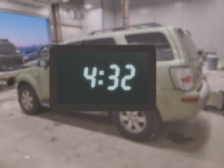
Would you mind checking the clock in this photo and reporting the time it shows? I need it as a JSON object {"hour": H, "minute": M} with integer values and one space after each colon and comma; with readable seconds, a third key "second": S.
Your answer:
{"hour": 4, "minute": 32}
